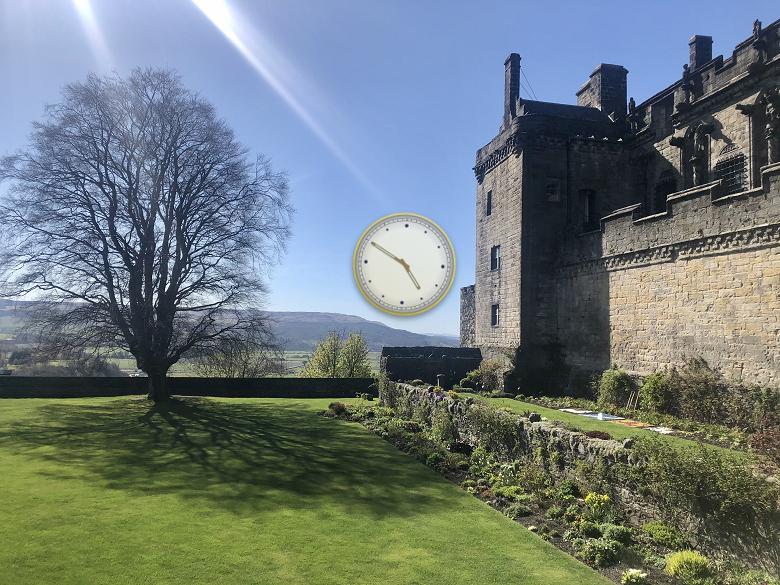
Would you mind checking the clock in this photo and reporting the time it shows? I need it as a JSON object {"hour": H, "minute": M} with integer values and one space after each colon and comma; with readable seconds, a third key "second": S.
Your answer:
{"hour": 4, "minute": 50}
